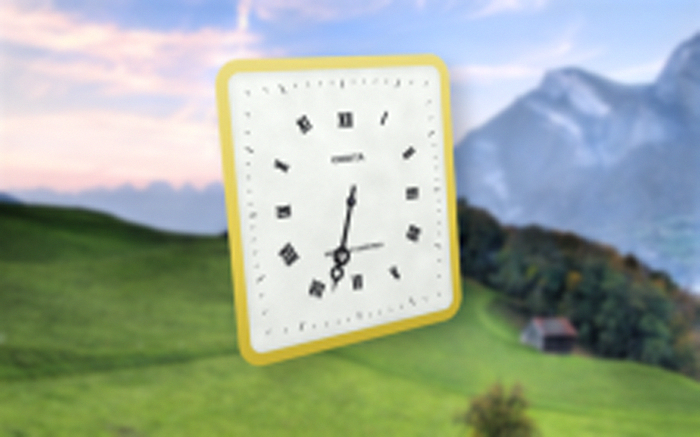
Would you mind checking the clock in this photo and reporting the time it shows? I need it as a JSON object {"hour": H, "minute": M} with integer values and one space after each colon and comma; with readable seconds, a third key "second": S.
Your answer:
{"hour": 6, "minute": 33}
